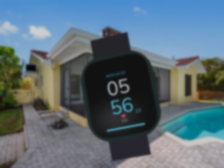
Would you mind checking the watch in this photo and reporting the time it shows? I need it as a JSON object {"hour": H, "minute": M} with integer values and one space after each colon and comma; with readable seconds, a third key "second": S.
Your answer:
{"hour": 5, "minute": 56}
